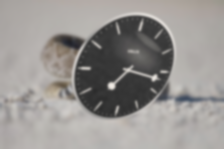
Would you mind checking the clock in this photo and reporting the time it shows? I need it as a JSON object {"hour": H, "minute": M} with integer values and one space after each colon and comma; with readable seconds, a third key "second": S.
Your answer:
{"hour": 7, "minute": 17}
